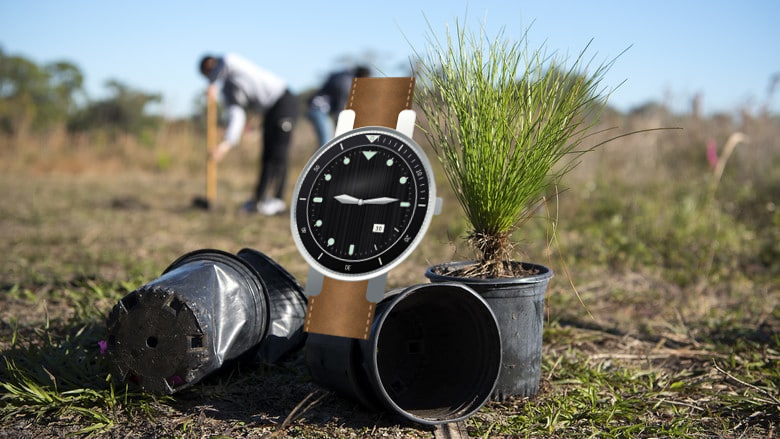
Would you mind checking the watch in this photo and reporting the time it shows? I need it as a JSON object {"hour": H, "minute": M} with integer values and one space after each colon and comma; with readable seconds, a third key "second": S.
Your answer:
{"hour": 9, "minute": 14}
